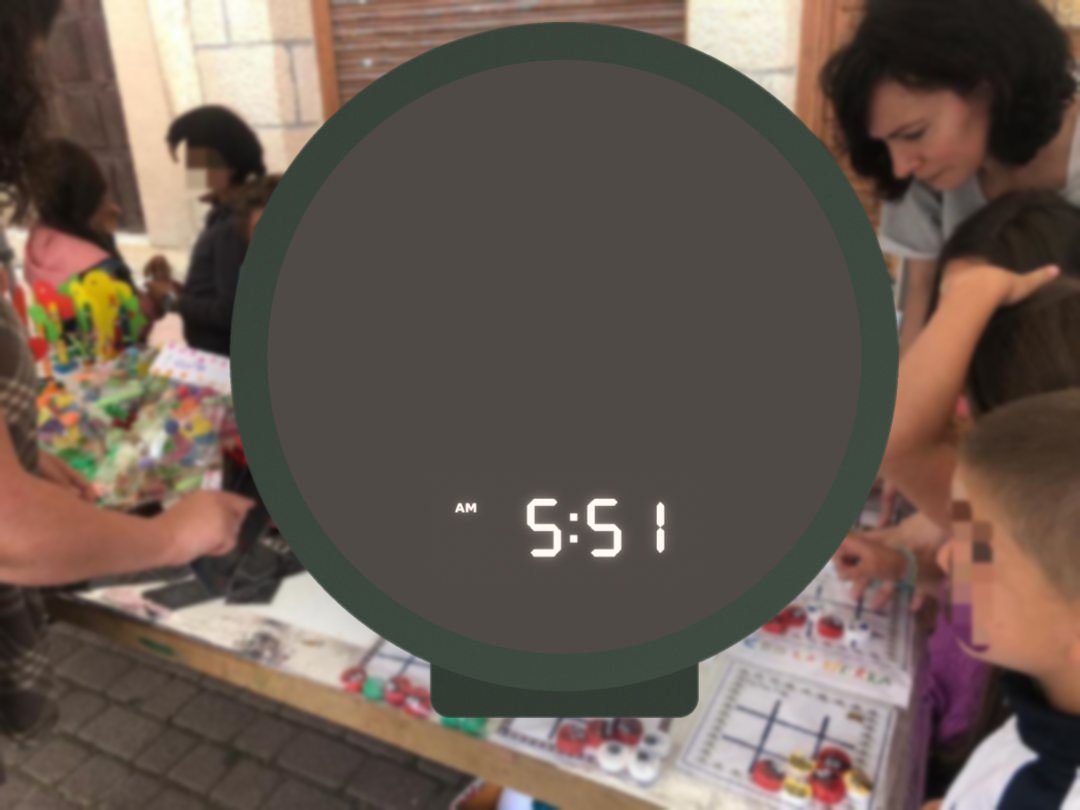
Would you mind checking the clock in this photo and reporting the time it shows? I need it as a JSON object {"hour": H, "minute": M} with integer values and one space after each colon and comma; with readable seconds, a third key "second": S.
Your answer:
{"hour": 5, "minute": 51}
